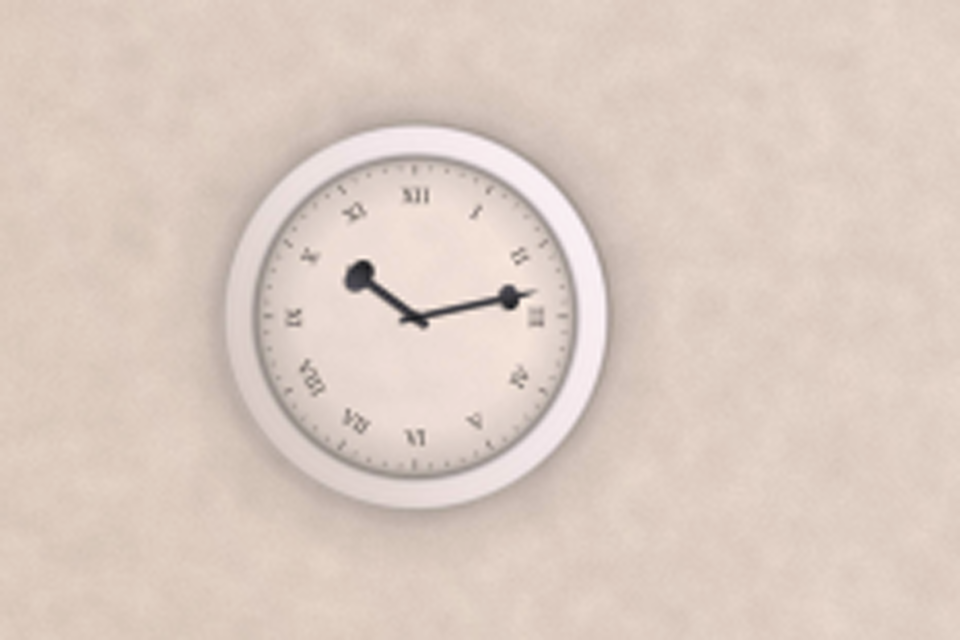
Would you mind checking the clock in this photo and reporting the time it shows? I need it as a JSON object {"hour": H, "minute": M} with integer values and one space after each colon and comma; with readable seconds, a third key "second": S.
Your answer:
{"hour": 10, "minute": 13}
